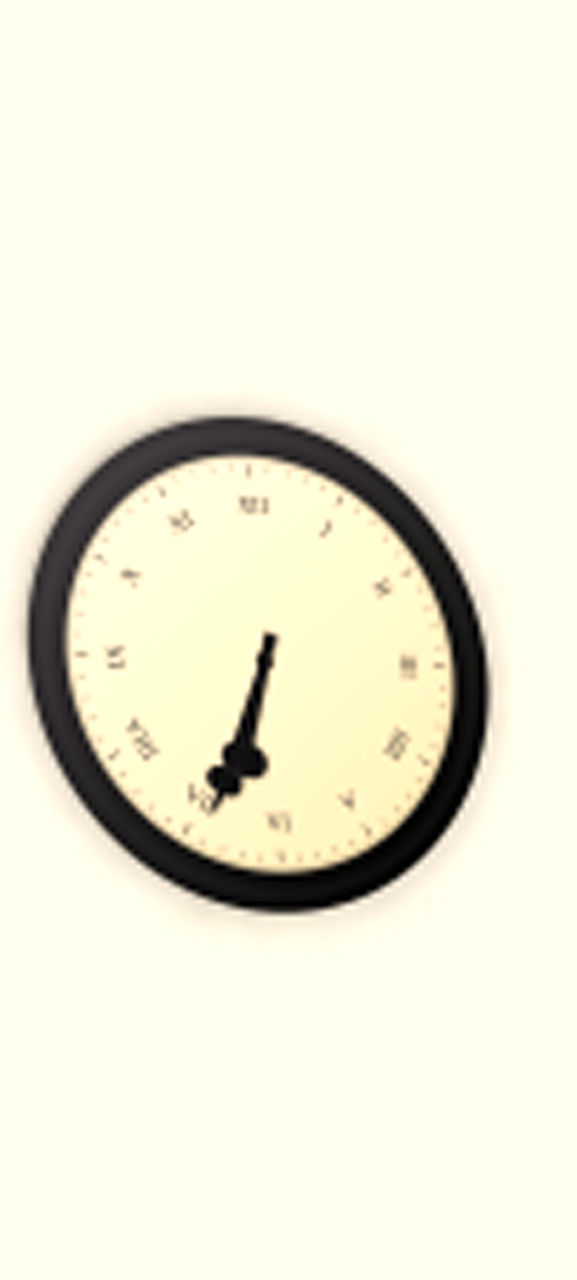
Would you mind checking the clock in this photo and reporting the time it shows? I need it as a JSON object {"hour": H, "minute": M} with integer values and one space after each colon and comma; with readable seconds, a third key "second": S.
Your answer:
{"hour": 6, "minute": 34}
